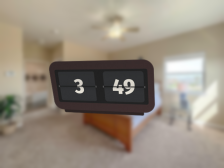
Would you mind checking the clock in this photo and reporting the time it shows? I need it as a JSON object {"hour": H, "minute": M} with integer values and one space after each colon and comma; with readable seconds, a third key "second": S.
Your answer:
{"hour": 3, "minute": 49}
